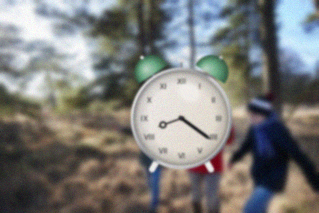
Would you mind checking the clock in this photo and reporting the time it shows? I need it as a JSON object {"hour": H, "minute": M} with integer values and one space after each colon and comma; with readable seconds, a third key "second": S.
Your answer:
{"hour": 8, "minute": 21}
